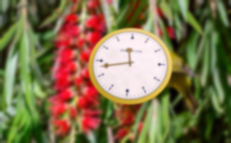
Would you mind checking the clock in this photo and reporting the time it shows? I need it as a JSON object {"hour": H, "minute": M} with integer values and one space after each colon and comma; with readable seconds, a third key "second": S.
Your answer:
{"hour": 11, "minute": 43}
